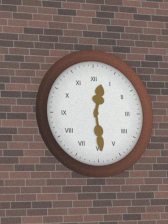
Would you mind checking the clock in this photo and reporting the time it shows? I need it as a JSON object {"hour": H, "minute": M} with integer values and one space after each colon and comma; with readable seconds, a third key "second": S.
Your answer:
{"hour": 12, "minute": 29}
